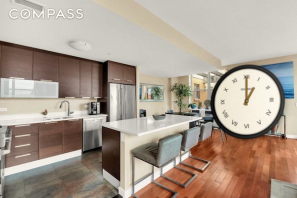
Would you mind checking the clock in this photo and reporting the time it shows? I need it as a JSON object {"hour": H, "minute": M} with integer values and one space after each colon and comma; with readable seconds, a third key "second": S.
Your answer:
{"hour": 1, "minute": 0}
